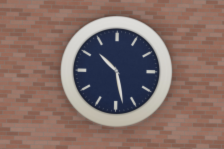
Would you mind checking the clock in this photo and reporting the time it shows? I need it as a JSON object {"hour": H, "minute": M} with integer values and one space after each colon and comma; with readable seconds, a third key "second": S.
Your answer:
{"hour": 10, "minute": 28}
